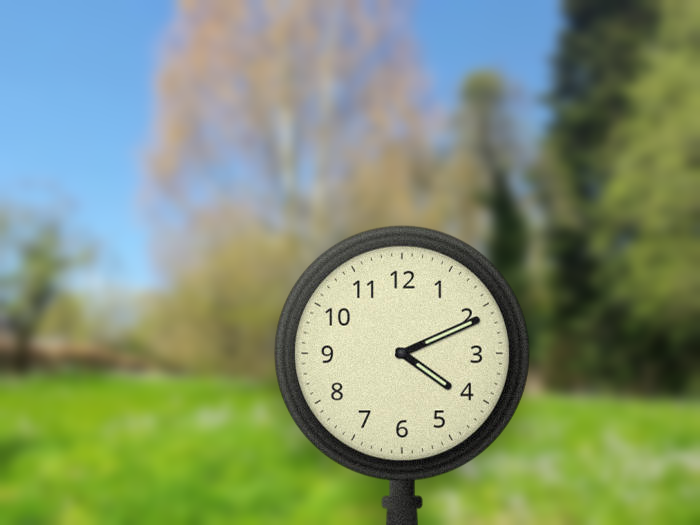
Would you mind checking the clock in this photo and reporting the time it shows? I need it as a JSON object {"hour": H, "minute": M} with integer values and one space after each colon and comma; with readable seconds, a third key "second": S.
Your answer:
{"hour": 4, "minute": 11}
